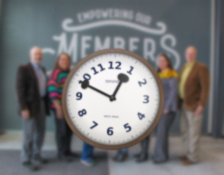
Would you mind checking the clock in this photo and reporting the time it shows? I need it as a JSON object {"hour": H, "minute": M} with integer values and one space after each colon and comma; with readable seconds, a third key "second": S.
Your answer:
{"hour": 12, "minute": 49}
